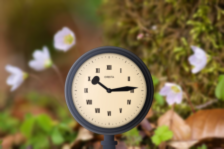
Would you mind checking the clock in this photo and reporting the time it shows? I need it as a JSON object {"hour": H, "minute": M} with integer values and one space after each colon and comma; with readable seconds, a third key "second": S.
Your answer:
{"hour": 10, "minute": 14}
